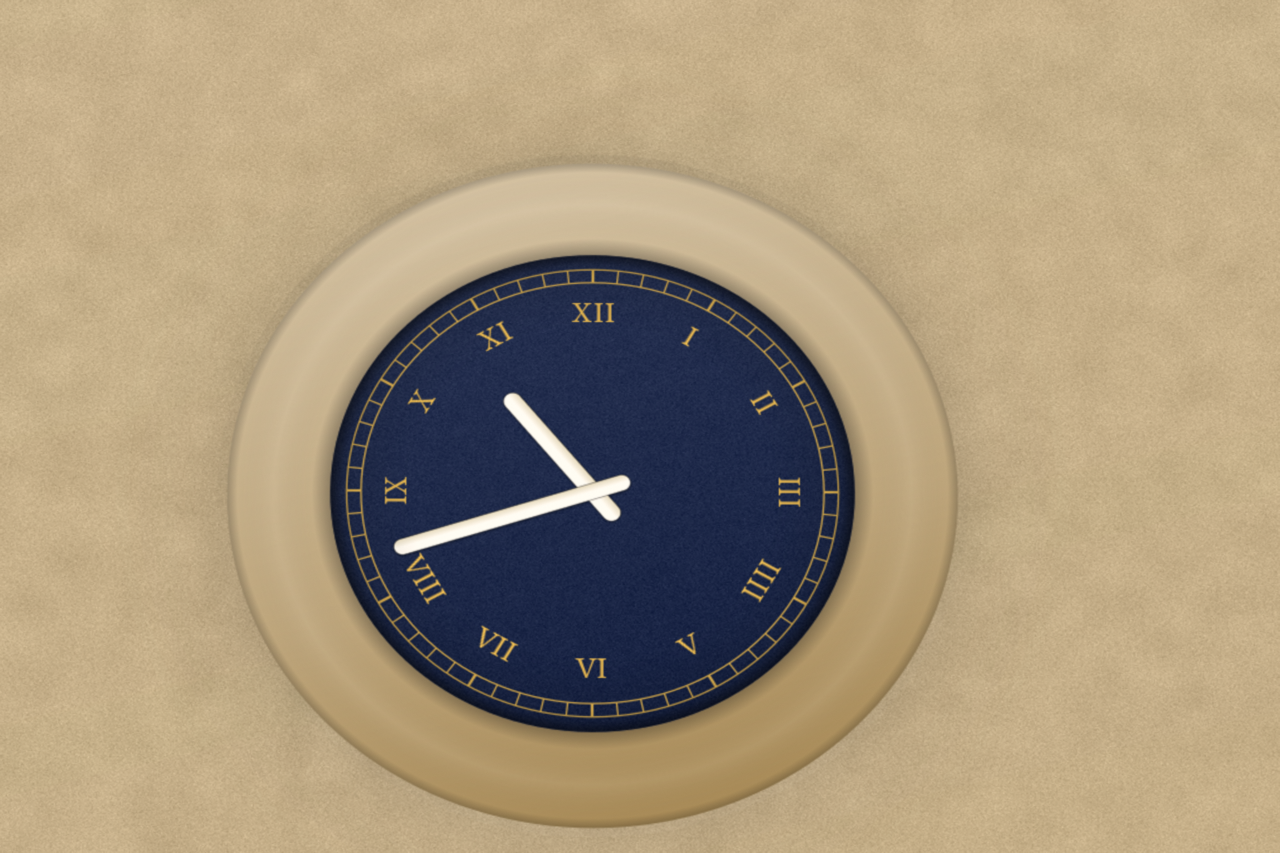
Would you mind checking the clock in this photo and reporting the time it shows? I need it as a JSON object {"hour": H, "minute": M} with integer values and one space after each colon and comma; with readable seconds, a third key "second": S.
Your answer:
{"hour": 10, "minute": 42}
